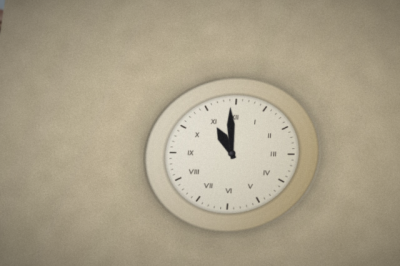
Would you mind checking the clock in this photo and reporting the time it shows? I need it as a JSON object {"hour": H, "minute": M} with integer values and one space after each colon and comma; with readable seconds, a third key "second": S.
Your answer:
{"hour": 10, "minute": 59}
